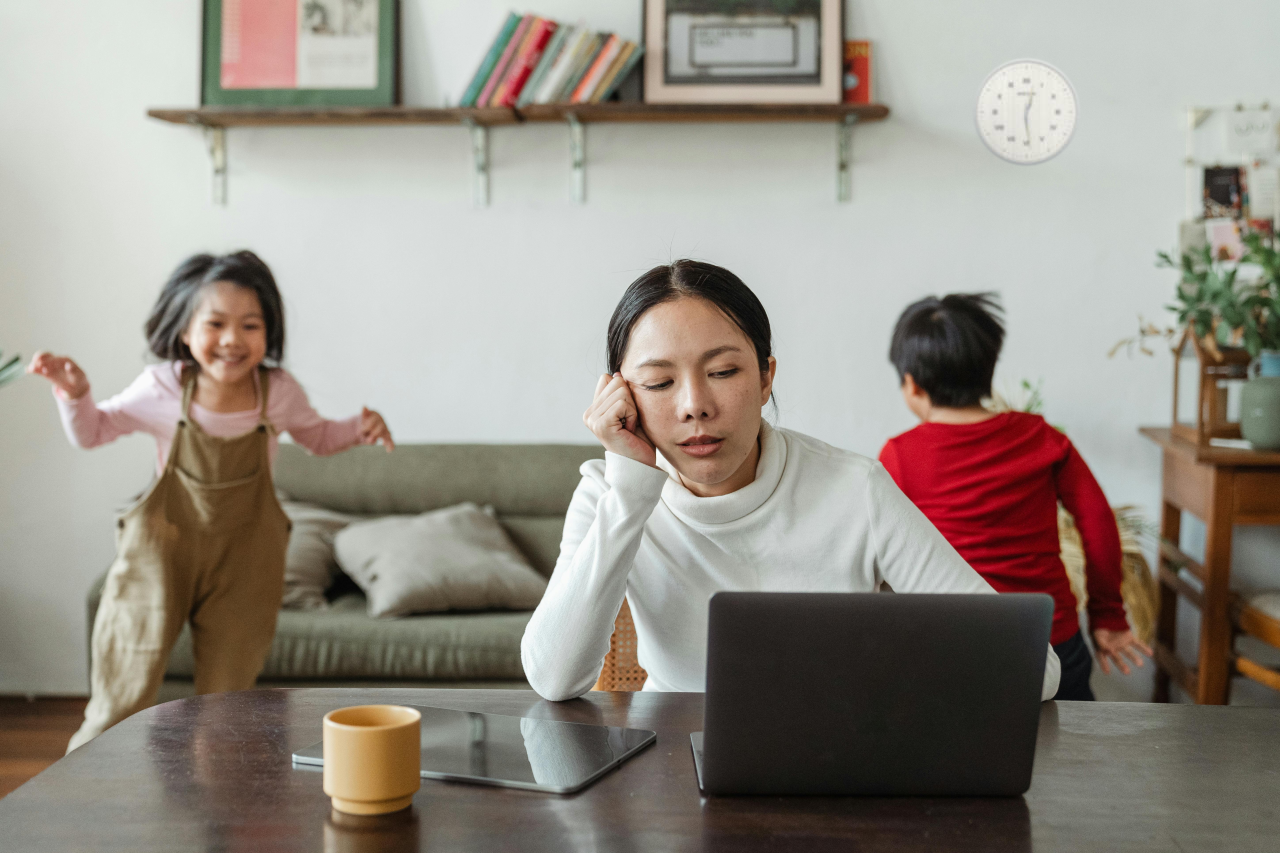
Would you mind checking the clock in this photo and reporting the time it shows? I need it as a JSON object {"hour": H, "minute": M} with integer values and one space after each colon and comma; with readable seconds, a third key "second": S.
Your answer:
{"hour": 12, "minute": 29}
